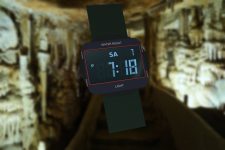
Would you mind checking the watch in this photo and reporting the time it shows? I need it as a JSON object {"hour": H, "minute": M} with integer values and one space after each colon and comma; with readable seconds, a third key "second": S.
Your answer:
{"hour": 7, "minute": 18}
